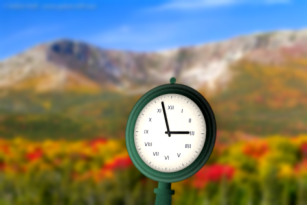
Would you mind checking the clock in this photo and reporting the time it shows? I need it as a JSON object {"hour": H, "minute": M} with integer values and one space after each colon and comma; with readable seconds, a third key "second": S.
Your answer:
{"hour": 2, "minute": 57}
